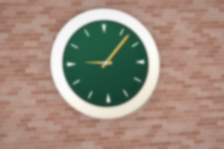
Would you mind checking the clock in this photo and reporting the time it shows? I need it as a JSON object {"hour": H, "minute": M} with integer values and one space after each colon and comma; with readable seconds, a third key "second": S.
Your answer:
{"hour": 9, "minute": 7}
